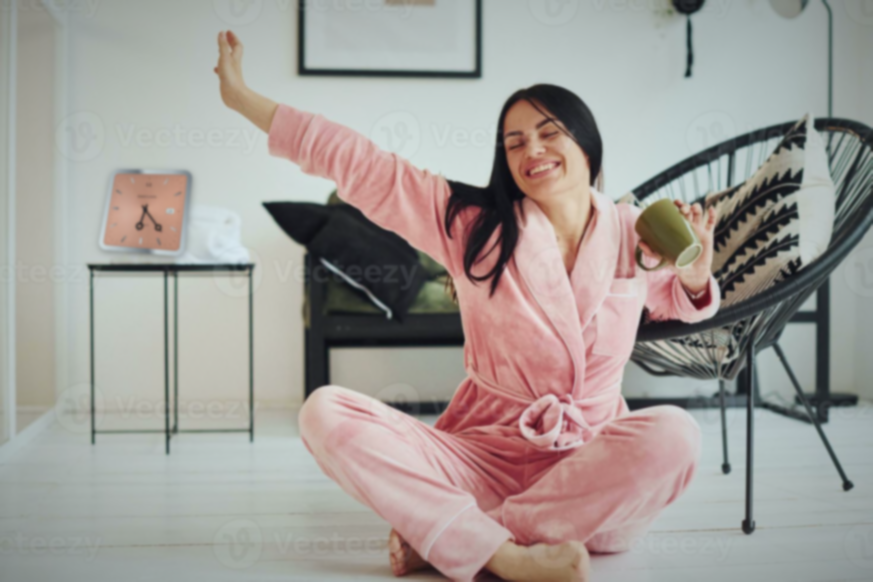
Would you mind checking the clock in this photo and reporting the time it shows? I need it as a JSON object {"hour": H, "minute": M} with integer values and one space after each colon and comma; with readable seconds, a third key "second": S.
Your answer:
{"hour": 6, "minute": 23}
